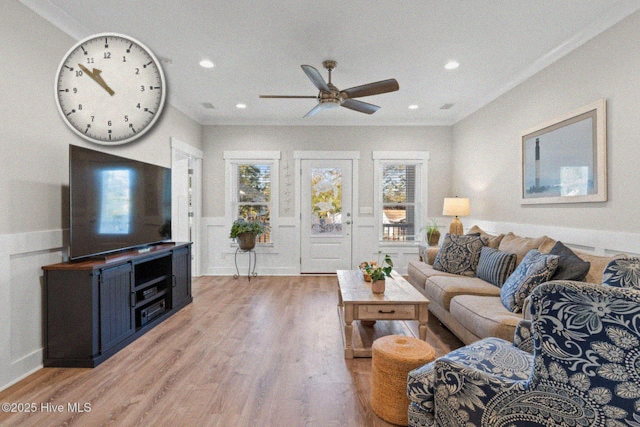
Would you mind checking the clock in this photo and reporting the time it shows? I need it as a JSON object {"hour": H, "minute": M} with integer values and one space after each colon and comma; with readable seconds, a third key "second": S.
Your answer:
{"hour": 10, "minute": 52}
